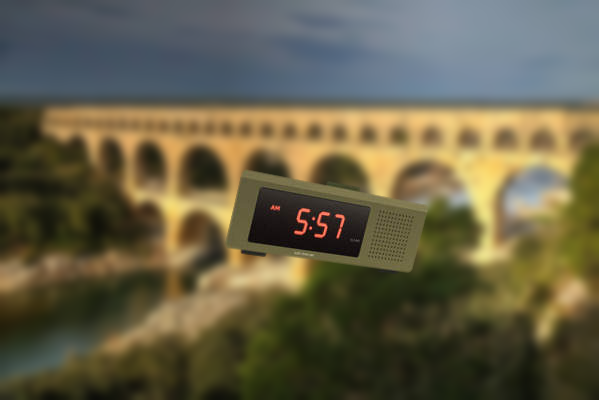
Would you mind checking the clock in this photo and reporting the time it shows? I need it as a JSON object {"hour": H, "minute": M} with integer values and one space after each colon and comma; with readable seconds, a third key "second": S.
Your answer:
{"hour": 5, "minute": 57}
